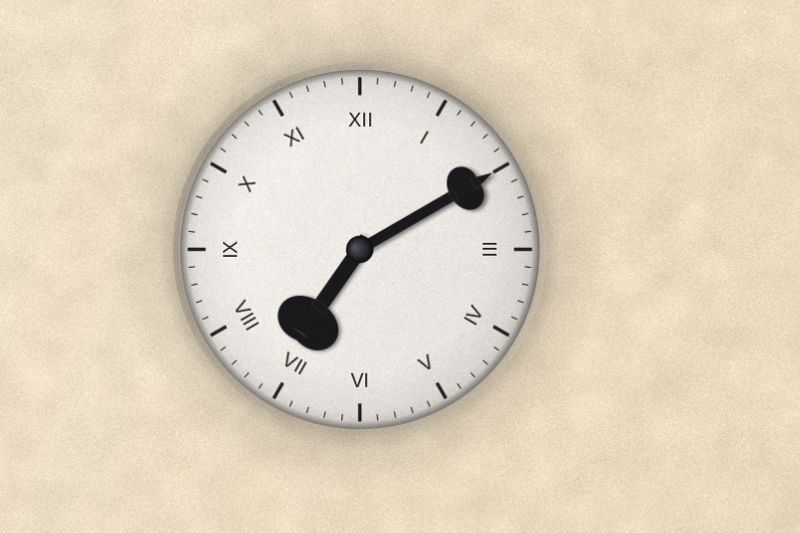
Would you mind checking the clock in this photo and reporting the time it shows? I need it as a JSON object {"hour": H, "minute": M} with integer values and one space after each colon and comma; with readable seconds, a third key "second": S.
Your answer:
{"hour": 7, "minute": 10}
